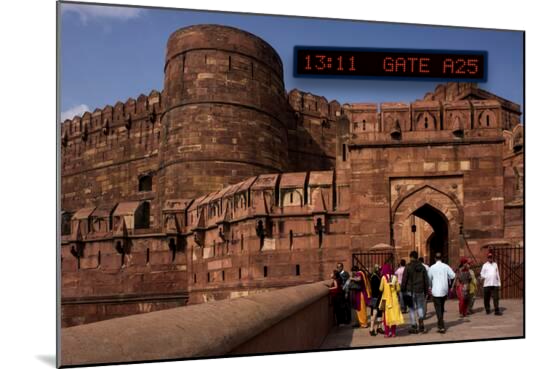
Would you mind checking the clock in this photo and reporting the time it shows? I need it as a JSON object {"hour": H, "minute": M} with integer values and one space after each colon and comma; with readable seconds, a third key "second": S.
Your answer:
{"hour": 13, "minute": 11}
